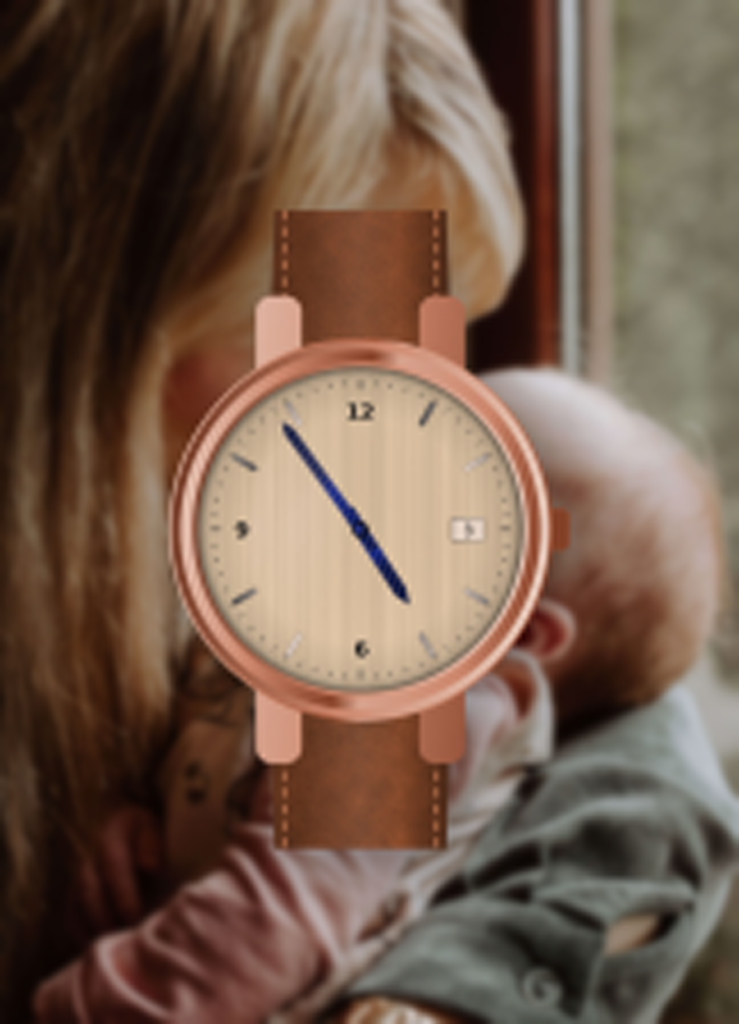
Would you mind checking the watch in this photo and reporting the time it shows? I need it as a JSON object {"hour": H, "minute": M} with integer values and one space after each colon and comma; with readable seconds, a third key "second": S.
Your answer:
{"hour": 4, "minute": 54}
